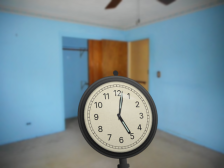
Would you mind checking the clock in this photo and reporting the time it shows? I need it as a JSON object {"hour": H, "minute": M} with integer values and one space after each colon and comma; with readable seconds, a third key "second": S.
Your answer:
{"hour": 5, "minute": 2}
